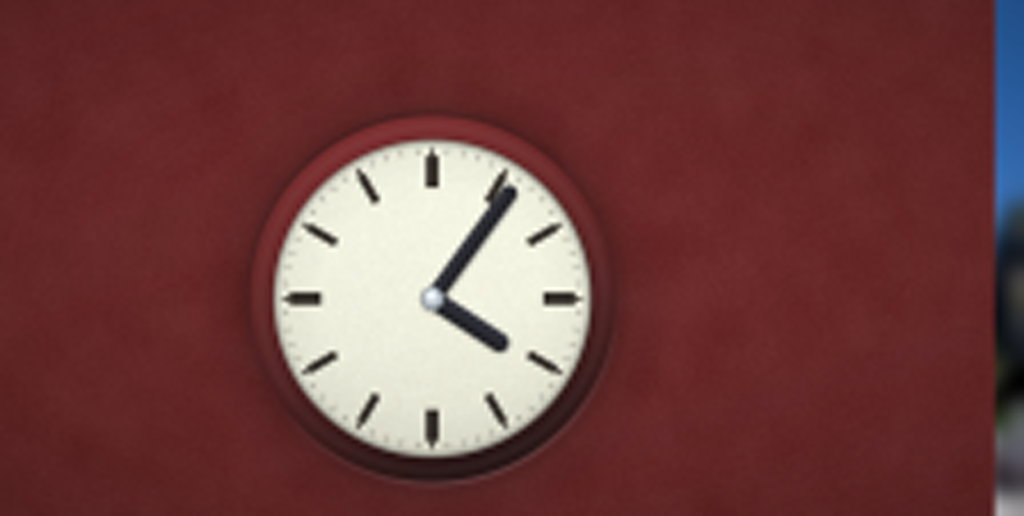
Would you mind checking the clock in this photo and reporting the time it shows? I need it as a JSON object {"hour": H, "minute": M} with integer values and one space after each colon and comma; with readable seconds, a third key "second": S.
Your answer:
{"hour": 4, "minute": 6}
